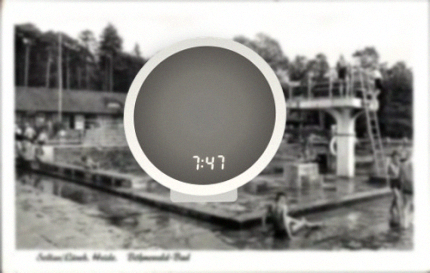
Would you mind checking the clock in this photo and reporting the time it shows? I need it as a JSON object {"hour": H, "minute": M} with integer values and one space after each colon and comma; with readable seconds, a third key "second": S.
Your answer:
{"hour": 7, "minute": 47}
